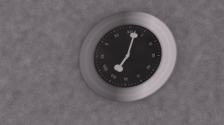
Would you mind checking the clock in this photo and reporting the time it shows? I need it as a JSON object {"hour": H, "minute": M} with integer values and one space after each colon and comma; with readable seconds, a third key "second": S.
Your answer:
{"hour": 7, "minute": 2}
